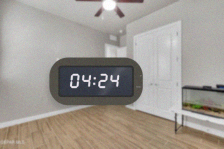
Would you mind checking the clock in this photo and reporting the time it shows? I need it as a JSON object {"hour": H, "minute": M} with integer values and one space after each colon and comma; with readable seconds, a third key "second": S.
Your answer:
{"hour": 4, "minute": 24}
